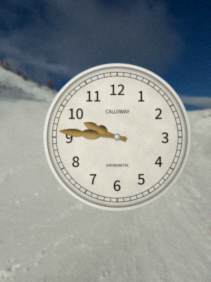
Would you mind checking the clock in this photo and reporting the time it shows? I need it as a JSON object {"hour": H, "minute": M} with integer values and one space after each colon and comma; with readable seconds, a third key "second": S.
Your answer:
{"hour": 9, "minute": 46}
